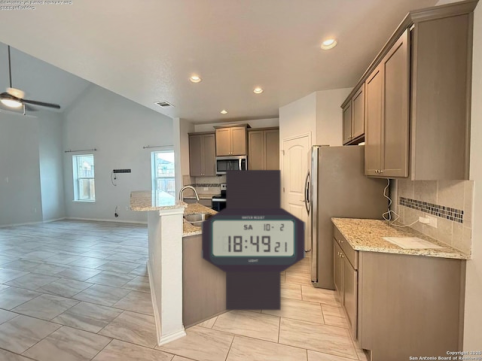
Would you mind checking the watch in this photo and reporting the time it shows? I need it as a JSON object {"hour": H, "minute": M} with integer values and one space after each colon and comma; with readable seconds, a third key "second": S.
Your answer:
{"hour": 18, "minute": 49, "second": 21}
